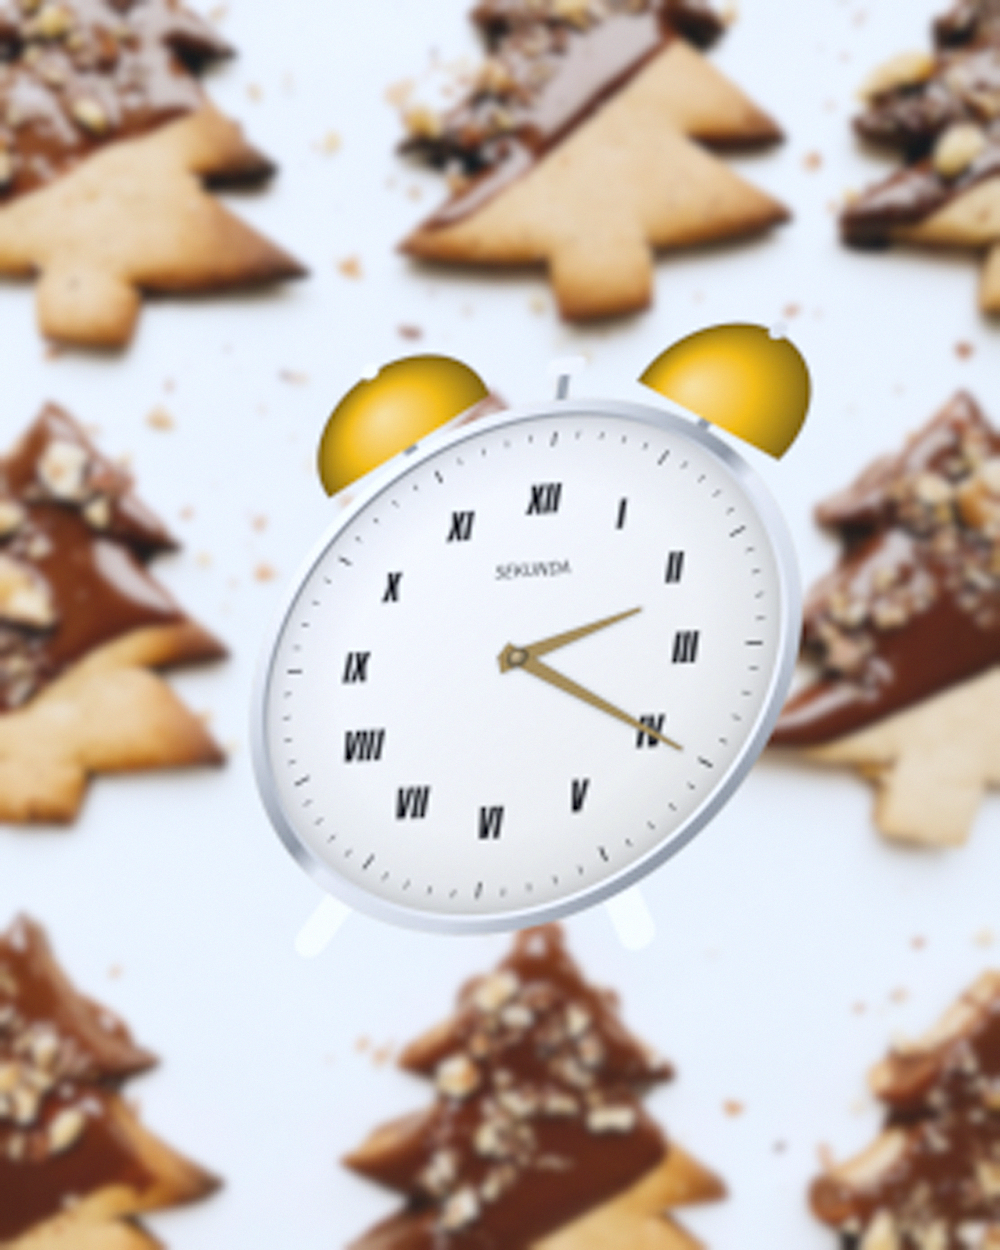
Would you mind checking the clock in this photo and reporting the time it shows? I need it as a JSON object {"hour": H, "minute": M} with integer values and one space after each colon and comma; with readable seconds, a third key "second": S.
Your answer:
{"hour": 2, "minute": 20}
